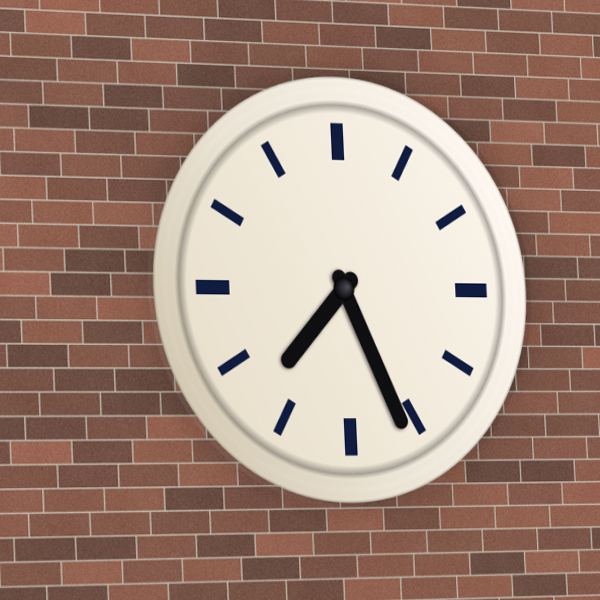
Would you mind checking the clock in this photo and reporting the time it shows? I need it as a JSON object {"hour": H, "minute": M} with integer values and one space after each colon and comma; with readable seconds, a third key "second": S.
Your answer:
{"hour": 7, "minute": 26}
